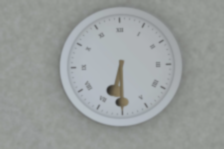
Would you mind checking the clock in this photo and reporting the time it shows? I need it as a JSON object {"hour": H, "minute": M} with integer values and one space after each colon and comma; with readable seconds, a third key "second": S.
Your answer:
{"hour": 6, "minute": 30}
